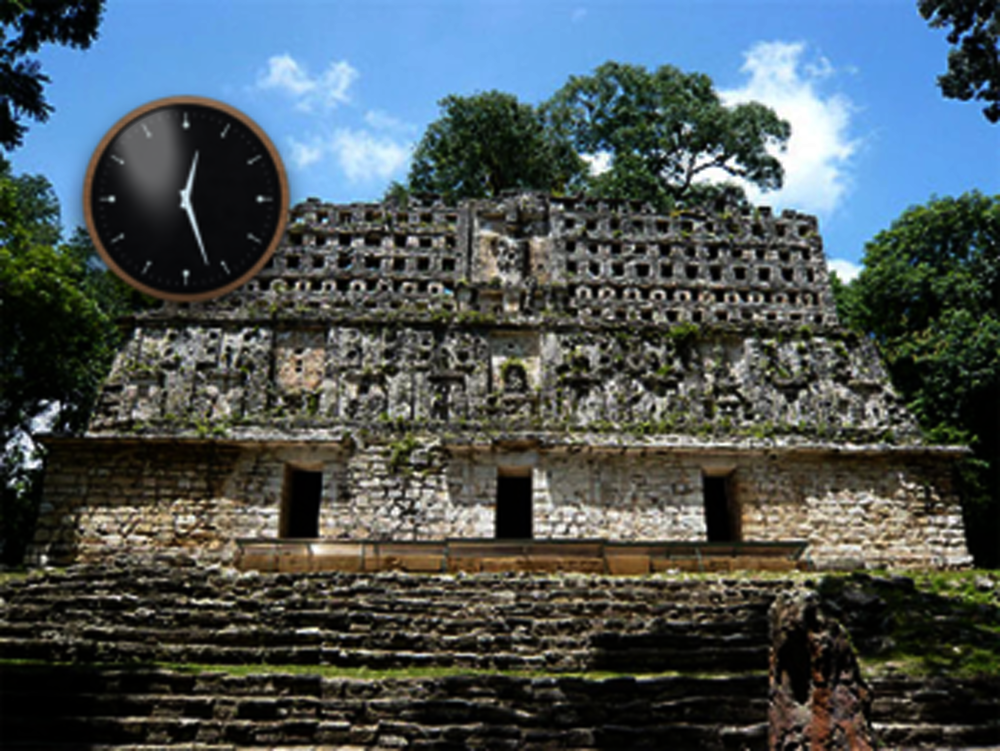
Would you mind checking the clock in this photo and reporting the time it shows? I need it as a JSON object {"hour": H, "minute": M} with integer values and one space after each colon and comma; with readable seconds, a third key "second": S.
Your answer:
{"hour": 12, "minute": 27}
